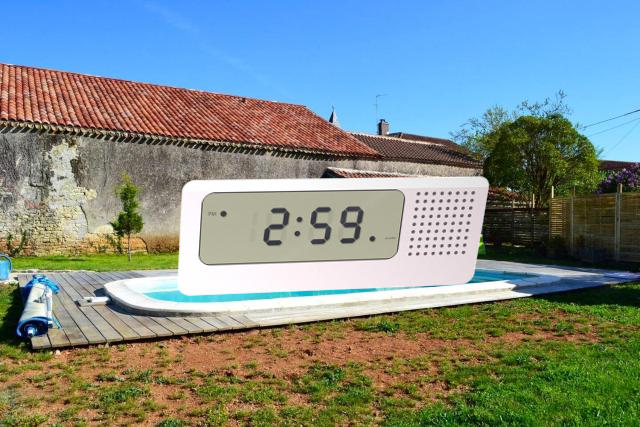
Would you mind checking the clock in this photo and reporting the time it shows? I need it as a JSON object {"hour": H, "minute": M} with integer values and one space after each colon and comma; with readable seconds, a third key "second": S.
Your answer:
{"hour": 2, "minute": 59}
